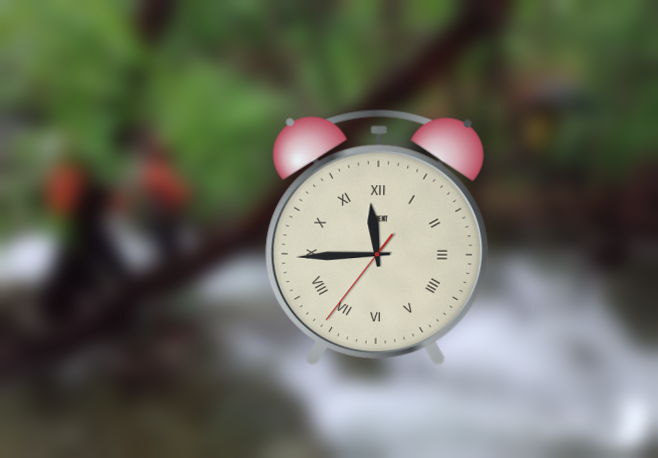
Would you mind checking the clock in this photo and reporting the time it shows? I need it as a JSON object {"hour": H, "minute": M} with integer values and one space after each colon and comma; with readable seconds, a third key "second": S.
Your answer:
{"hour": 11, "minute": 44, "second": 36}
